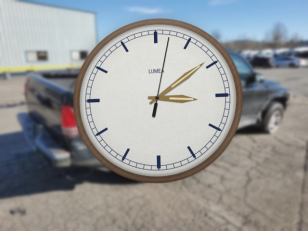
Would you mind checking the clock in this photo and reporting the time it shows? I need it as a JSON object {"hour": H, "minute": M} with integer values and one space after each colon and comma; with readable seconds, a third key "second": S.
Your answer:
{"hour": 3, "minute": 9, "second": 2}
